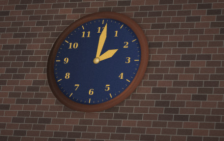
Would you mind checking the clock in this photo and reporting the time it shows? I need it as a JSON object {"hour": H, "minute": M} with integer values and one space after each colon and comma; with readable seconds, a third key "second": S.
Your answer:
{"hour": 2, "minute": 1}
